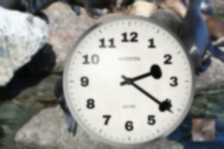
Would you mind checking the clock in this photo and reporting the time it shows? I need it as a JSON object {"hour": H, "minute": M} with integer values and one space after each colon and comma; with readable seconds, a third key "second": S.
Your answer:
{"hour": 2, "minute": 21}
